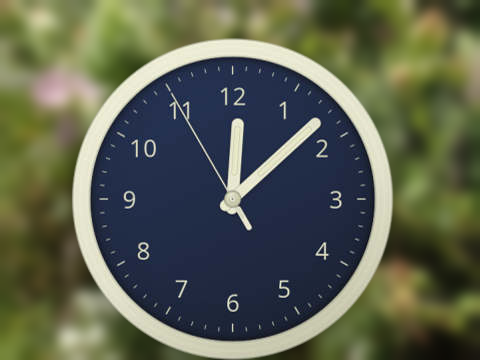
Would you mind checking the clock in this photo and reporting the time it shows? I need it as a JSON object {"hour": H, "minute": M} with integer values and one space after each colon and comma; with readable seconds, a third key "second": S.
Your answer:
{"hour": 12, "minute": 7, "second": 55}
